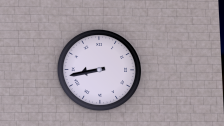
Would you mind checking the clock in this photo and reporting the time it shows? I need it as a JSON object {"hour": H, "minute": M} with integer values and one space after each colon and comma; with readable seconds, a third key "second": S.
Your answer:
{"hour": 8, "minute": 43}
